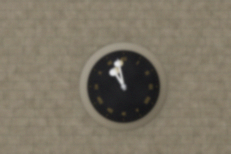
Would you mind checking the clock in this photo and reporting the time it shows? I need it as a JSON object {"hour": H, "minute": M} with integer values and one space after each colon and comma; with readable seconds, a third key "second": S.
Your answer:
{"hour": 10, "minute": 58}
